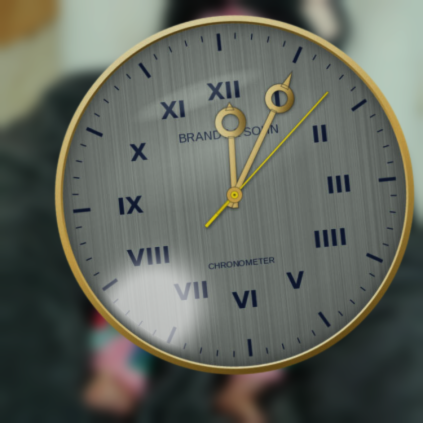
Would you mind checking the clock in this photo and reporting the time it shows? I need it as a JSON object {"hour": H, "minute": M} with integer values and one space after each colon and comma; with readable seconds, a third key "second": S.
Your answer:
{"hour": 12, "minute": 5, "second": 8}
